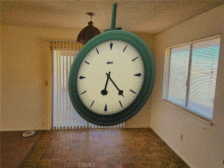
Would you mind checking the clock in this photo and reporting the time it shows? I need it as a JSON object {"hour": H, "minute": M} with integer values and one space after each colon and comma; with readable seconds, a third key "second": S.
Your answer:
{"hour": 6, "minute": 23}
